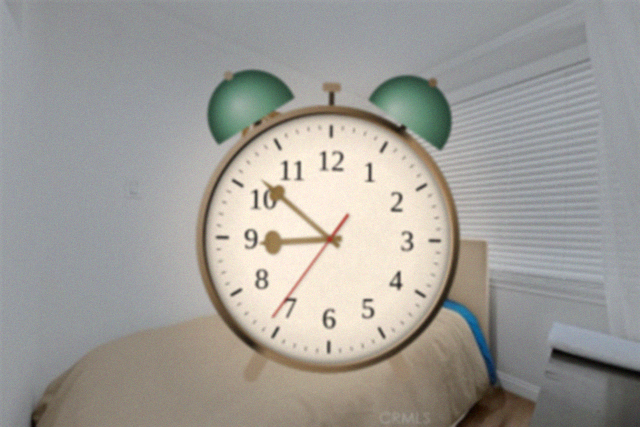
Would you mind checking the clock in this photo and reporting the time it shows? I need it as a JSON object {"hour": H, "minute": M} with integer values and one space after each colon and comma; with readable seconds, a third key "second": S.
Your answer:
{"hour": 8, "minute": 51, "second": 36}
